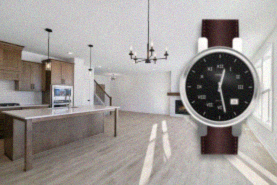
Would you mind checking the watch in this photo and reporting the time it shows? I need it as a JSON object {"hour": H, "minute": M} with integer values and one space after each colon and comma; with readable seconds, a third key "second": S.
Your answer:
{"hour": 12, "minute": 28}
